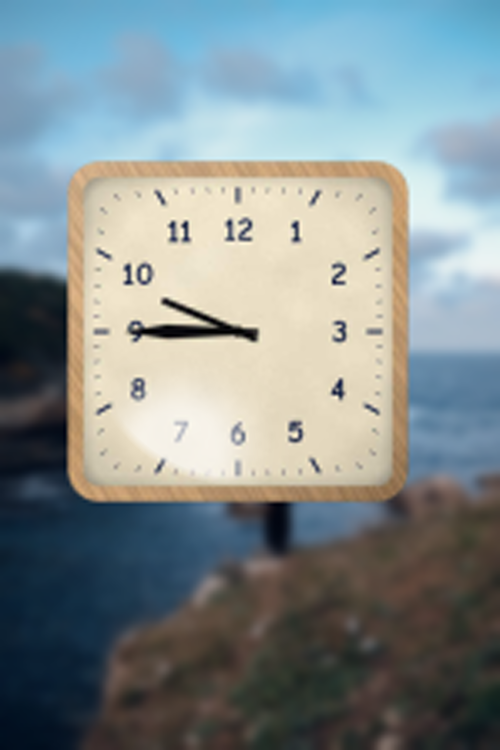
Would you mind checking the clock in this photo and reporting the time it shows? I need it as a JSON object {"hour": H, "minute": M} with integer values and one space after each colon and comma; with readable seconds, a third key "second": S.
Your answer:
{"hour": 9, "minute": 45}
